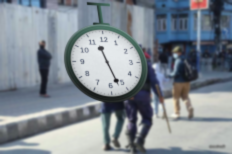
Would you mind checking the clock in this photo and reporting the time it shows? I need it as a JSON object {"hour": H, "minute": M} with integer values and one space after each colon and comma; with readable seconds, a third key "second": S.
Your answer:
{"hour": 11, "minute": 27}
